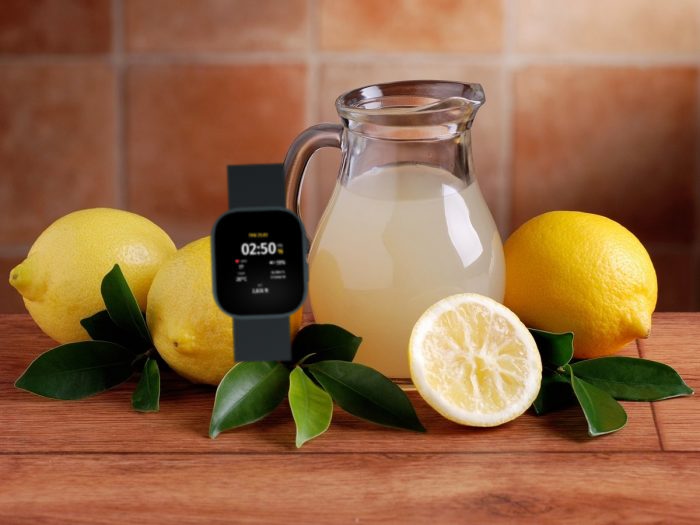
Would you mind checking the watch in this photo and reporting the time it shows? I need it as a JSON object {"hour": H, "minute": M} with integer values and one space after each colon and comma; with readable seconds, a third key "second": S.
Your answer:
{"hour": 2, "minute": 50}
